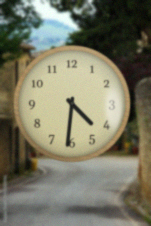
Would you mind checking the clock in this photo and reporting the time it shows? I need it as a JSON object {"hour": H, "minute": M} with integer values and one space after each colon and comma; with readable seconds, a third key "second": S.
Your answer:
{"hour": 4, "minute": 31}
